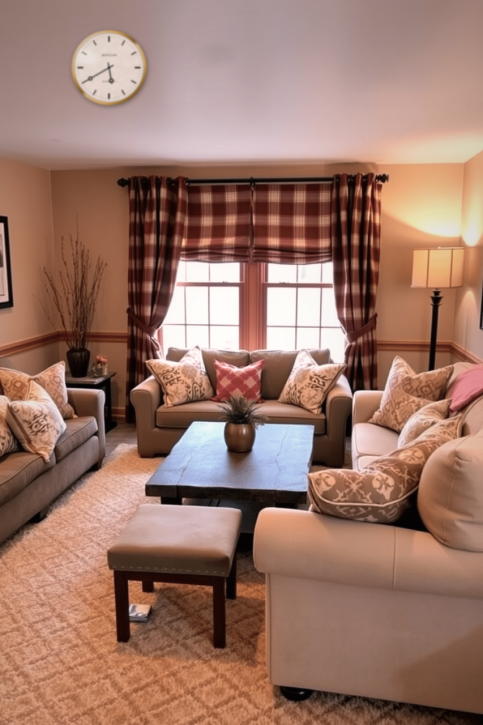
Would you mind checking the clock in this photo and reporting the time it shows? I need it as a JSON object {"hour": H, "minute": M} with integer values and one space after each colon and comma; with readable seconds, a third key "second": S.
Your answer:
{"hour": 5, "minute": 40}
